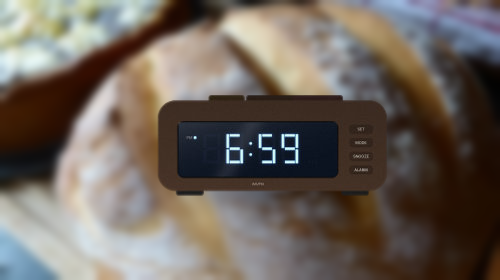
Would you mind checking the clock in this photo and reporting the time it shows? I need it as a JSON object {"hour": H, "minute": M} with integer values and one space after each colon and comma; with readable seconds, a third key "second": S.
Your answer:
{"hour": 6, "minute": 59}
